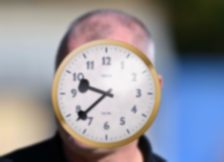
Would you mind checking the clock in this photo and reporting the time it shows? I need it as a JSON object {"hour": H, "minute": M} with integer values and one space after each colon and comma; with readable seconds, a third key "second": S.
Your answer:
{"hour": 9, "minute": 38}
